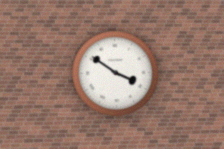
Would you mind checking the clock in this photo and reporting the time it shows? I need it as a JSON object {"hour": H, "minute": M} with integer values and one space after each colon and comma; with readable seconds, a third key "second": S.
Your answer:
{"hour": 3, "minute": 51}
